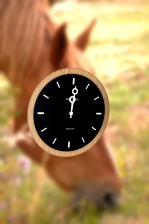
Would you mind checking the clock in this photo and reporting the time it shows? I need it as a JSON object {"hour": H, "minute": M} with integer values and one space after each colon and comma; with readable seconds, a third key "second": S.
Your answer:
{"hour": 12, "minute": 1}
